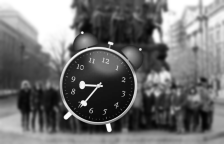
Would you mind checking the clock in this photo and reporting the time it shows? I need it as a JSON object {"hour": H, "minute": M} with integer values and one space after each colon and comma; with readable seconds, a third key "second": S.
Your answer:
{"hour": 8, "minute": 34}
